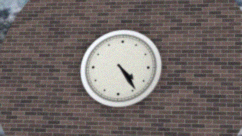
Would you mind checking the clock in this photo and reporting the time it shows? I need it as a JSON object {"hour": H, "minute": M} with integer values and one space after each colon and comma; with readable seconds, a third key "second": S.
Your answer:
{"hour": 4, "minute": 24}
